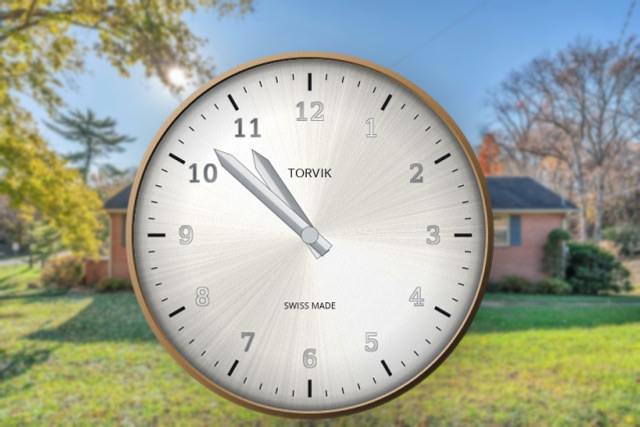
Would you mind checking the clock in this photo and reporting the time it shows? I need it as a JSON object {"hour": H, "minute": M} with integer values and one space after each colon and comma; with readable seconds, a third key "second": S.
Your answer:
{"hour": 10, "minute": 52}
